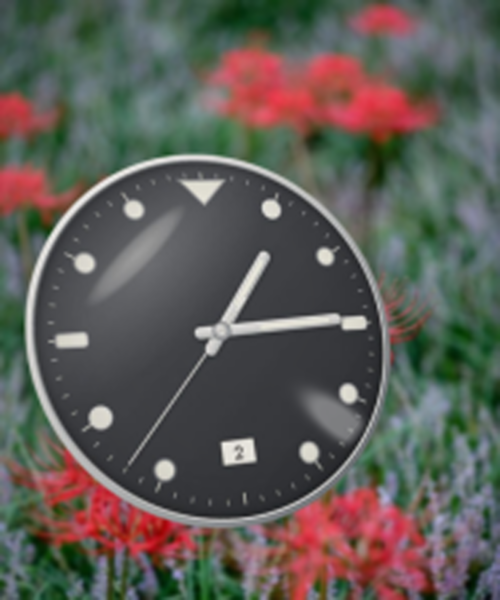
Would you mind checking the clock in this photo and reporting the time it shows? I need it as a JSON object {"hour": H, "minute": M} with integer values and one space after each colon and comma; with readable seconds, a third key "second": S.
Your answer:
{"hour": 1, "minute": 14, "second": 37}
